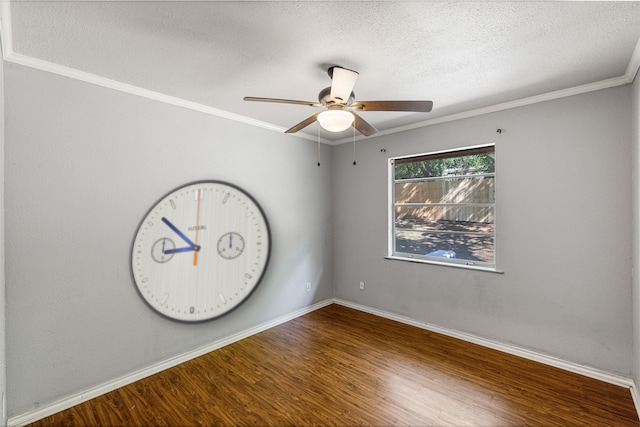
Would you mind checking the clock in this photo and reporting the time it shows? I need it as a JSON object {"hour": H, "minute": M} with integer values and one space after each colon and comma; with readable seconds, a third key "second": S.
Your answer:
{"hour": 8, "minute": 52}
